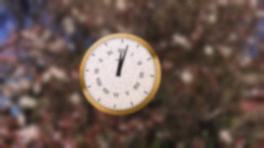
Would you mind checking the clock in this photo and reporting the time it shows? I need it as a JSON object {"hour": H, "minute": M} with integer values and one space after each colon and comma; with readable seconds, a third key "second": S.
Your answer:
{"hour": 12, "minute": 2}
